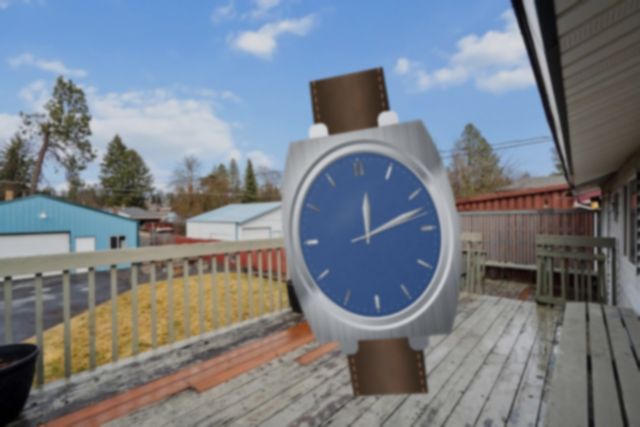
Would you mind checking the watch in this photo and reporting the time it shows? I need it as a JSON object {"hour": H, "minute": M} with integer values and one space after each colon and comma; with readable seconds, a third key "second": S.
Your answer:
{"hour": 12, "minute": 12, "second": 13}
